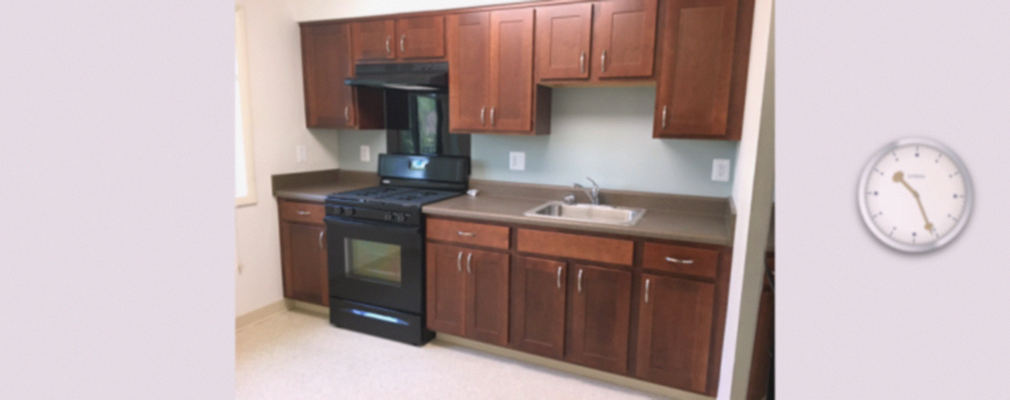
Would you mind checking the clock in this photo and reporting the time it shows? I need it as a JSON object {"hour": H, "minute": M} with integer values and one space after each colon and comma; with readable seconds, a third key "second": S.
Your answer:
{"hour": 10, "minute": 26}
